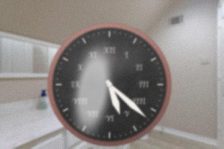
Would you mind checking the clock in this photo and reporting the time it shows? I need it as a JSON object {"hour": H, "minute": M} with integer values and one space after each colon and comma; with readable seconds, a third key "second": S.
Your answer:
{"hour": 5, "minute": 22}
